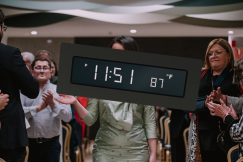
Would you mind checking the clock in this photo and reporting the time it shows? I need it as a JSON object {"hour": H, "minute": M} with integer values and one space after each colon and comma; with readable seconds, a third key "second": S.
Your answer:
{"hour": 11, "minute": 51}
